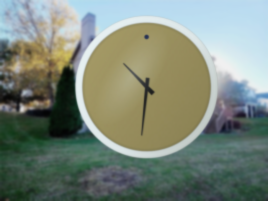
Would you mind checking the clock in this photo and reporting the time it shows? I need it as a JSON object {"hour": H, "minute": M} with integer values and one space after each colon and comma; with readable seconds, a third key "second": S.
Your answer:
{"hour": 10, "minute": 31}
